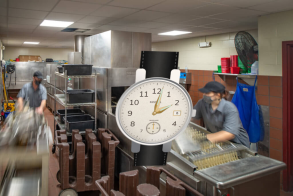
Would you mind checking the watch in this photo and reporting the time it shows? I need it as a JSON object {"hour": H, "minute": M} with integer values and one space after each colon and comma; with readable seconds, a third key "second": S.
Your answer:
{"hour": 2, "minute": 2}
